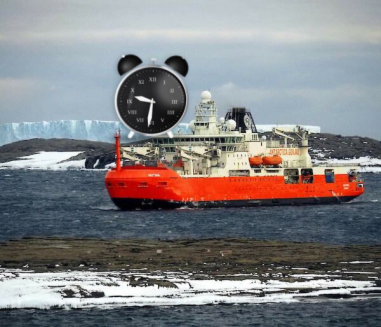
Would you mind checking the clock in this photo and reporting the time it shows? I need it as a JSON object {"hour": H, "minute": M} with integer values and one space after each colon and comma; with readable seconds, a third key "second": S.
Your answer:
{"hour": 9, "minute": 31}
